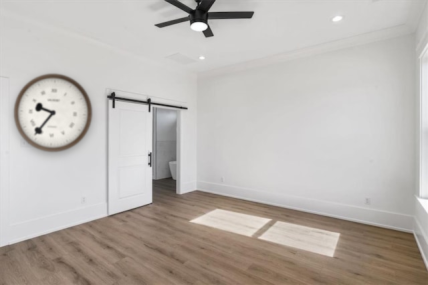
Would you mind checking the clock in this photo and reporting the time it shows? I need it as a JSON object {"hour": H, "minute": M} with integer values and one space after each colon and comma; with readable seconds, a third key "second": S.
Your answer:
{"hour": 9, "minute": 36}
